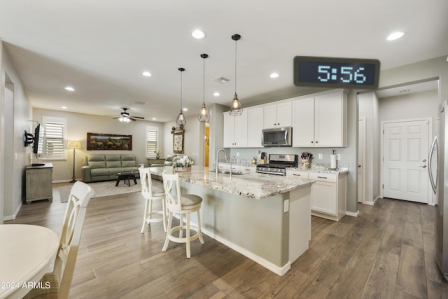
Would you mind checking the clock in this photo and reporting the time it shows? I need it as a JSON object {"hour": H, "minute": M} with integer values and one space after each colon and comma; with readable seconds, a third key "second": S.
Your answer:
{"hour": 5, "minute": 56}
